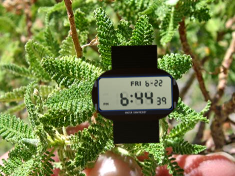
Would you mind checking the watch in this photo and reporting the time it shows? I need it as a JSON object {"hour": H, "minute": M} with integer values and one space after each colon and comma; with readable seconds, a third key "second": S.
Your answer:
{"hour": 6, "minute": 44, "second": 39}
